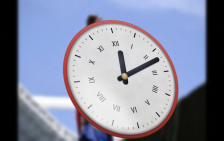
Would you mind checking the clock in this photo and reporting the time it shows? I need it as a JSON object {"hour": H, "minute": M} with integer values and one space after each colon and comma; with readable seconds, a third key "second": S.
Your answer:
{"hour": 12, "minute": 12}
